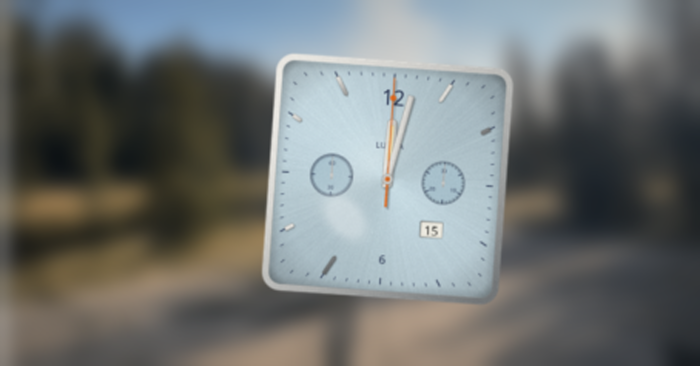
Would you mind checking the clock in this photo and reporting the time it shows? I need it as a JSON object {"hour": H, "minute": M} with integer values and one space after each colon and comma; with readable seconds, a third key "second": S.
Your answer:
{"hour": 12, "minute": 2}
